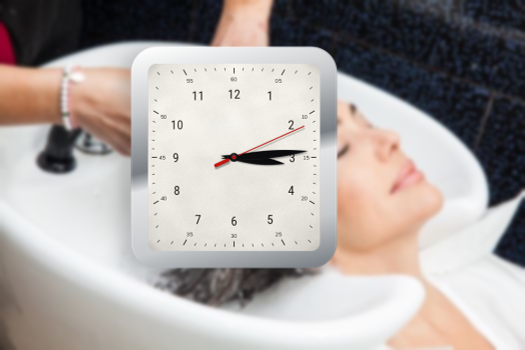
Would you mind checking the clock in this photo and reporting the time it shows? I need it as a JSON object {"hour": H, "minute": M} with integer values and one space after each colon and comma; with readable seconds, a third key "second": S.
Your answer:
{"hour": 3, "minute": 14, "second": 11}
